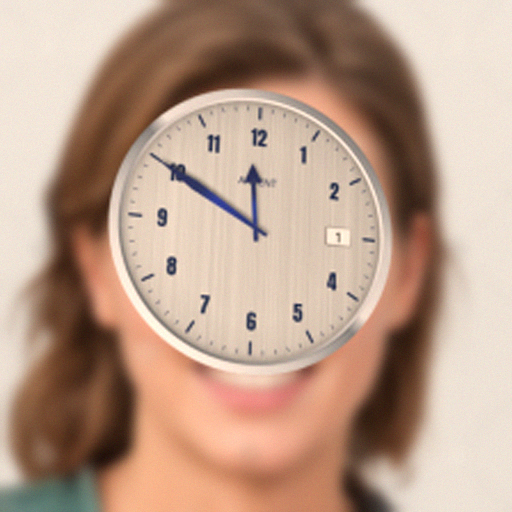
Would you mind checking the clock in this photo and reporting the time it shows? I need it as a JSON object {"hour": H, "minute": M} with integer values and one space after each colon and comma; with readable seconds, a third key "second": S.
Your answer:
{"hour": 11, "minute": 50}
